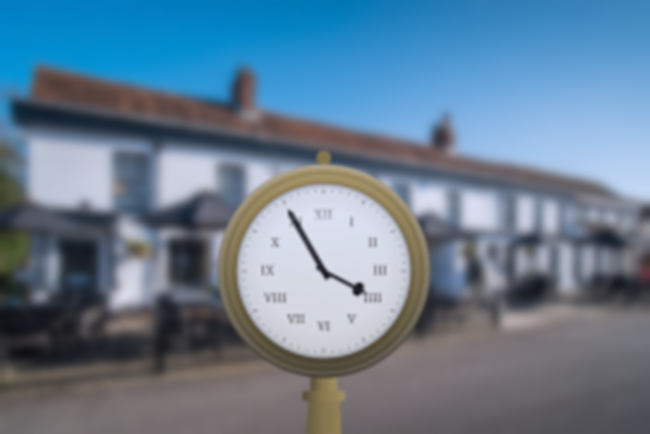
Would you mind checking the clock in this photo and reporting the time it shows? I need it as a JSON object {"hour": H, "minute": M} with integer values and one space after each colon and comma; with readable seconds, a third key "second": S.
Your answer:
{"hour": 3, "minute": 55}
